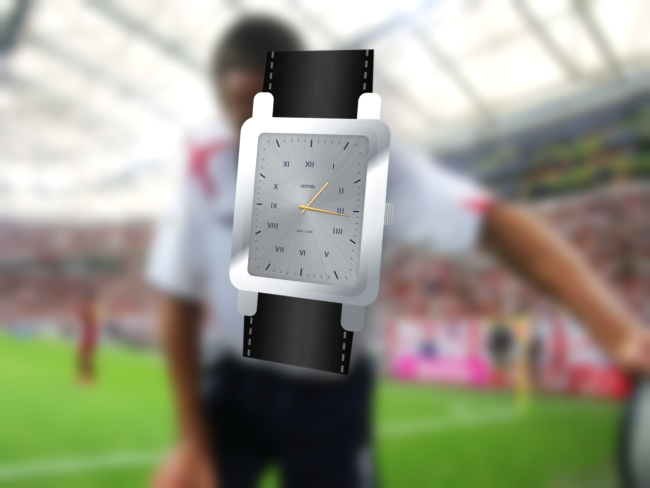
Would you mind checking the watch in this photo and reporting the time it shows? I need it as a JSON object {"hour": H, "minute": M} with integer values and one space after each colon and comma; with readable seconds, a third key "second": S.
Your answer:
{"hour": 1, "minute": 16}
